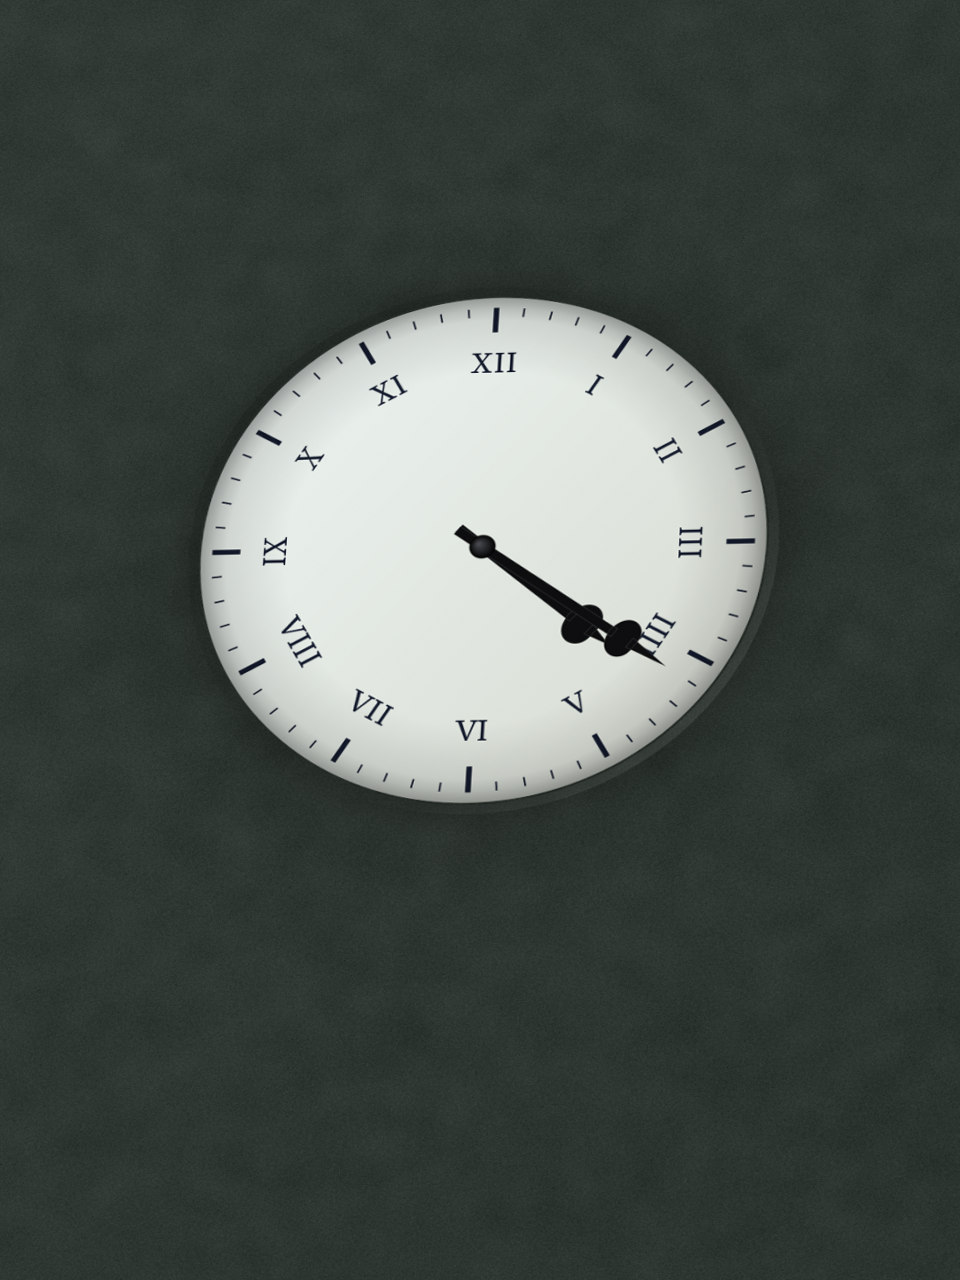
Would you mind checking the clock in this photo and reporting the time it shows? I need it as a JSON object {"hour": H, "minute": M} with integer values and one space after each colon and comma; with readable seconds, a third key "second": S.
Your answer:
{"hour": 4, "minute": 21}
